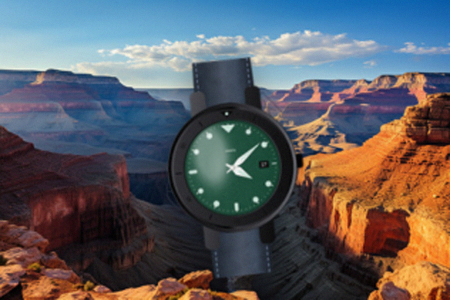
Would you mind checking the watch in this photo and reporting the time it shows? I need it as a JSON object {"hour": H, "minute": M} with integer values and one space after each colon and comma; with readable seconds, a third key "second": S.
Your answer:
{"hour": 4, "minute": 9}
